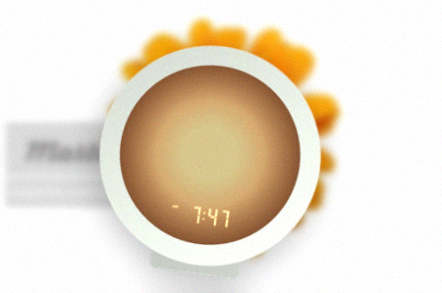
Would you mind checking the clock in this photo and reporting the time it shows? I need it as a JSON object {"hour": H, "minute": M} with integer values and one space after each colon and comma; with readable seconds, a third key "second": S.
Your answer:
{"hour": 7, "minute": 47}
